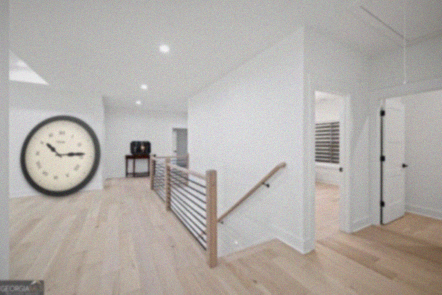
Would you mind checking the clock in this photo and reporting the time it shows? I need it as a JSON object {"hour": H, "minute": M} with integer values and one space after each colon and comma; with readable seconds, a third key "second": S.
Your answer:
{"hour": 10, "minute": 14}
